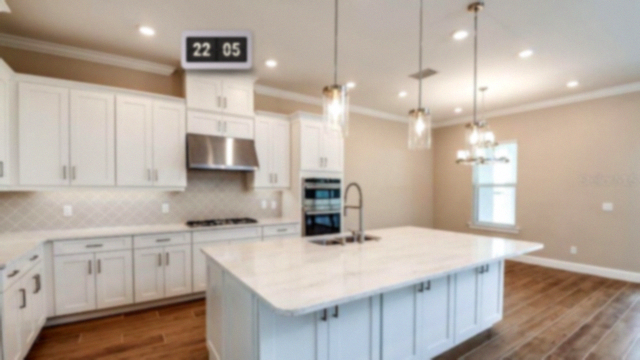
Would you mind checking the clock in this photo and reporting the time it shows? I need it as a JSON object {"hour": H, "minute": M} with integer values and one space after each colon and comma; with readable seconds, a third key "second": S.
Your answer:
{"hour": 22, "minute": 5}
